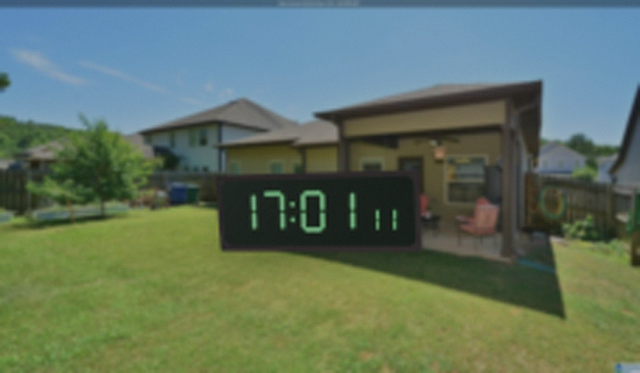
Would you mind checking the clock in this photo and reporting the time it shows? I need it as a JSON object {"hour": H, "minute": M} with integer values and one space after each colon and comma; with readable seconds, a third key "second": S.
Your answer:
{"hour": 17, "minute": 1, "second": 11}
